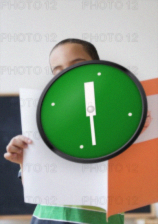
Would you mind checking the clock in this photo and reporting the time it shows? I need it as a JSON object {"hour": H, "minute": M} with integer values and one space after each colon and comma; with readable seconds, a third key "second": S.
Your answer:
{"hour": 11, "minute": 27}
